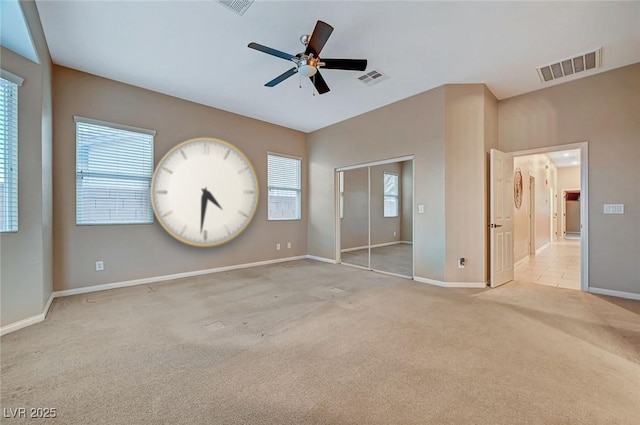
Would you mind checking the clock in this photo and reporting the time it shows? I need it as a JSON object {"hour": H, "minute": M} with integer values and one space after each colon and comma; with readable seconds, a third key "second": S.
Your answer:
{"hour": 4, "minute": 31}
